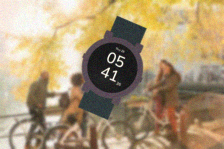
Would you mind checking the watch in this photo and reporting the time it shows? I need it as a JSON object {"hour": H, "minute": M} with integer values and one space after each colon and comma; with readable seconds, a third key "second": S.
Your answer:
{"hour": 5, "minute": 41}
